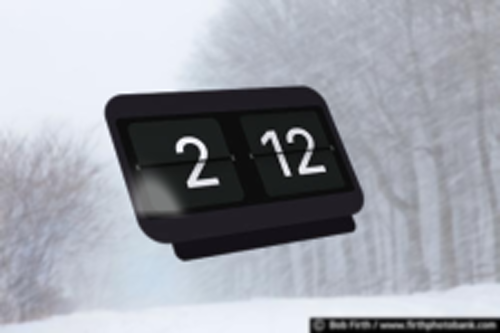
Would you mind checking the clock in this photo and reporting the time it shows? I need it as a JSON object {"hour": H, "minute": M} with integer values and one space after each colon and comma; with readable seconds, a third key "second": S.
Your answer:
{"hour": 2, "minute": 12}
